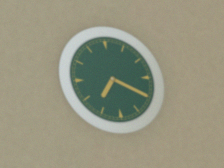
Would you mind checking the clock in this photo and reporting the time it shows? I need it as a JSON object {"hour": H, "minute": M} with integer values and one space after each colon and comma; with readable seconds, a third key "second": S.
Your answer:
{"hour": 7, "minute": 20}
